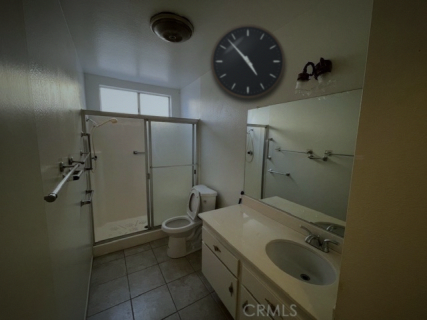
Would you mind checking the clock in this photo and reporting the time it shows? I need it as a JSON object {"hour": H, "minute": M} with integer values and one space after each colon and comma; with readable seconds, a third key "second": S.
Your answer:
{"hour": 4, "minute": 53}
